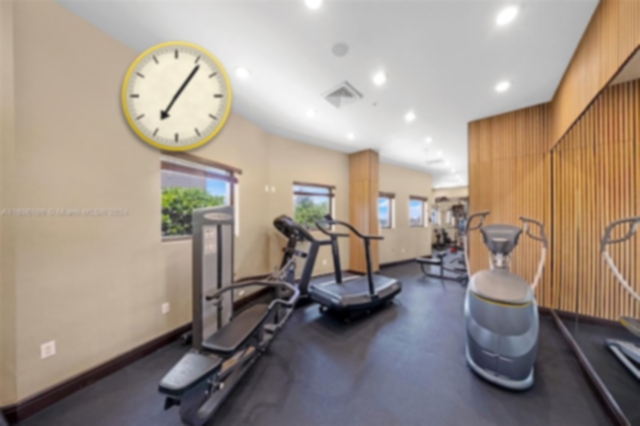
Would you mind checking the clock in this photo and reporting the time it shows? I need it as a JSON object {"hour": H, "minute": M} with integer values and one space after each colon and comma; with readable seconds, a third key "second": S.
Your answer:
{"hour": 7, "minute": 6}
